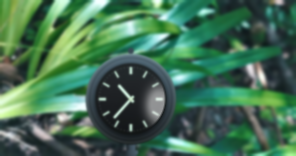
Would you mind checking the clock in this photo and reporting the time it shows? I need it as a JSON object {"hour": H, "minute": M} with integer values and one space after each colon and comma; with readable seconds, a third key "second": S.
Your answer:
{"hour": 10, "minute": 37}
